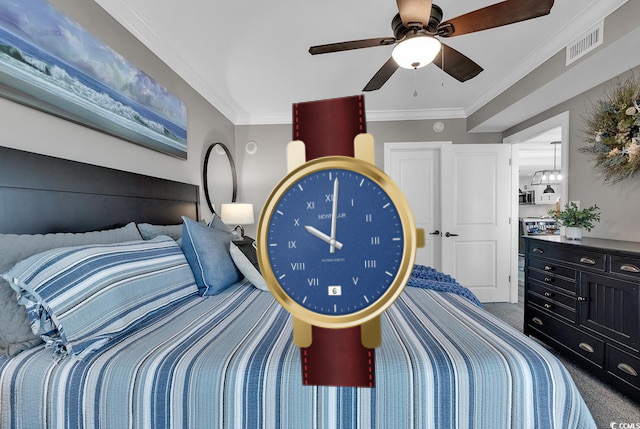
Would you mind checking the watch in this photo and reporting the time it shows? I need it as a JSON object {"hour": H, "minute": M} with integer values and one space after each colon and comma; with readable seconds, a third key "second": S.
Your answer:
{"hour": 10, "minute": 1}
